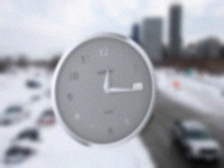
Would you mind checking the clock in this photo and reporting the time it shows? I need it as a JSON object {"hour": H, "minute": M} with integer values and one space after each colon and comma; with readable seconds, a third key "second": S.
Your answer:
{"hour": 12, "minute": 16}
